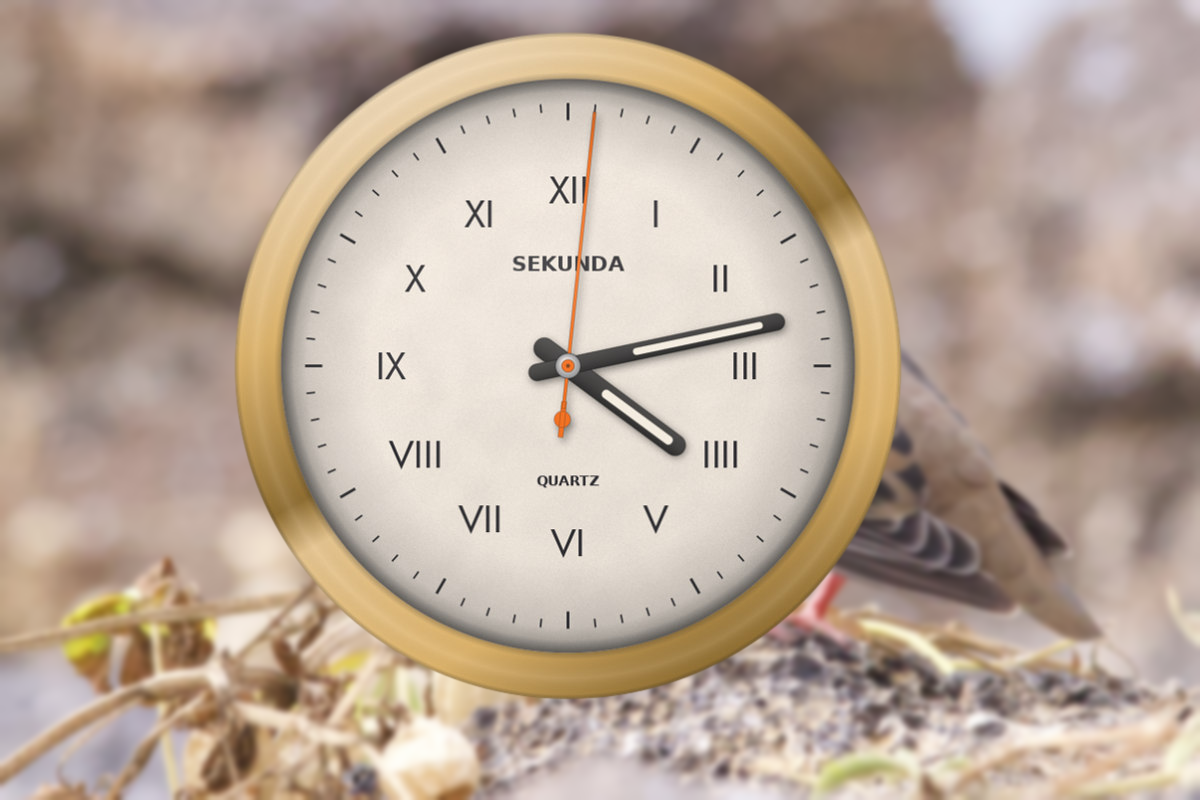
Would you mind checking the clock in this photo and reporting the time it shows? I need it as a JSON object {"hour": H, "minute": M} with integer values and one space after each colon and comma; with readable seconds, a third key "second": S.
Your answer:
{"hour": 4, "minute": 13, "second": 1}
